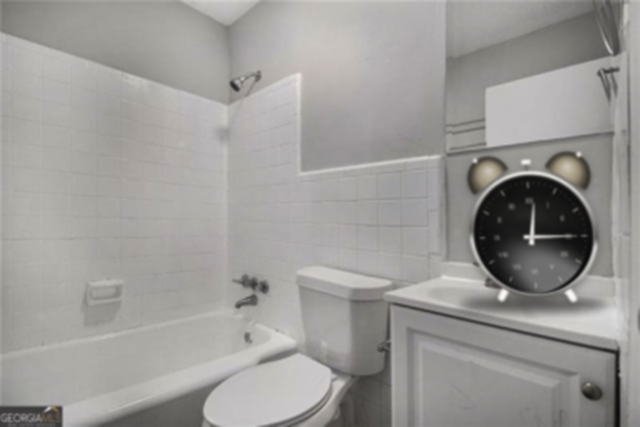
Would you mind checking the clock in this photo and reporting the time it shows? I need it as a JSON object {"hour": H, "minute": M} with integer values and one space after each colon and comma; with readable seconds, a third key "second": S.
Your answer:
{"hour": 12, "minute": 15}
